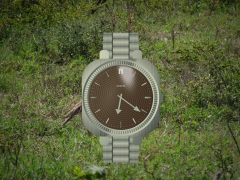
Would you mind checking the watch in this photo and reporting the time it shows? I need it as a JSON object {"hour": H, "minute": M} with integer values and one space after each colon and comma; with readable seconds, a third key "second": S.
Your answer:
{"hour": 6, "minute": 21}
